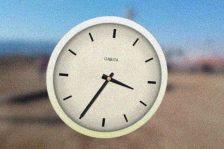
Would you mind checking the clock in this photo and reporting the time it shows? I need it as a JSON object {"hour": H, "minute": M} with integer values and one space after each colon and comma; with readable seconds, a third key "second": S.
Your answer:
{"hour": 3, "minute": 35}
